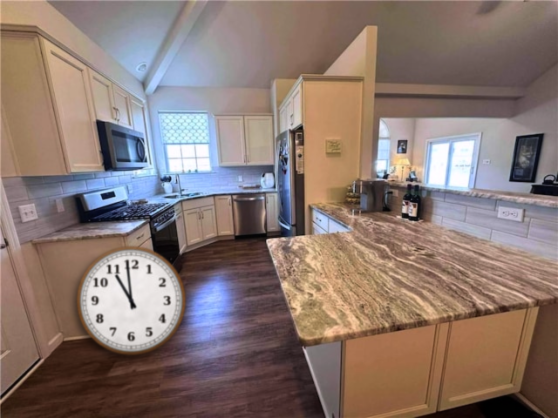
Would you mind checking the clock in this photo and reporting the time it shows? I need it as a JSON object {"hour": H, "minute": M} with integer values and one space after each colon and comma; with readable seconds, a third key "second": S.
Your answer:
{"hour": 10, "minute": 59}
